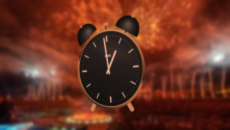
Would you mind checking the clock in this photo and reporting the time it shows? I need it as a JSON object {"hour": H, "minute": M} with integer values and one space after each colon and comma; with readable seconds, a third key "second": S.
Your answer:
{"hour": 12, "minute": 59}
